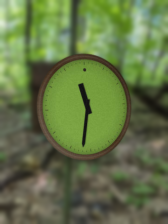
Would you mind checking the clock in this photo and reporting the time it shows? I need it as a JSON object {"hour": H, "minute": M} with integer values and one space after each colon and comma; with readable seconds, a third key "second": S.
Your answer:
{"hour": 11, "minute": 32}
